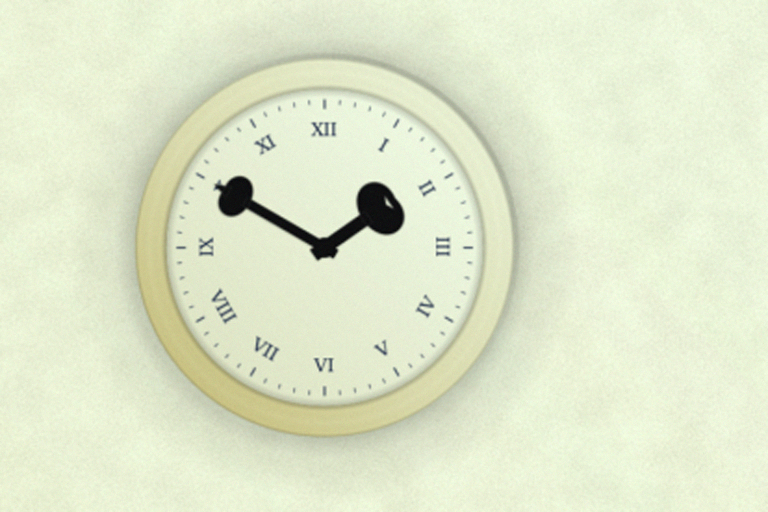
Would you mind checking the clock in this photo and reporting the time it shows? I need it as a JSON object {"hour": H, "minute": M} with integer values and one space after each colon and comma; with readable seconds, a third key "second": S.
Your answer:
{"hour": 1, "minute": 50}
